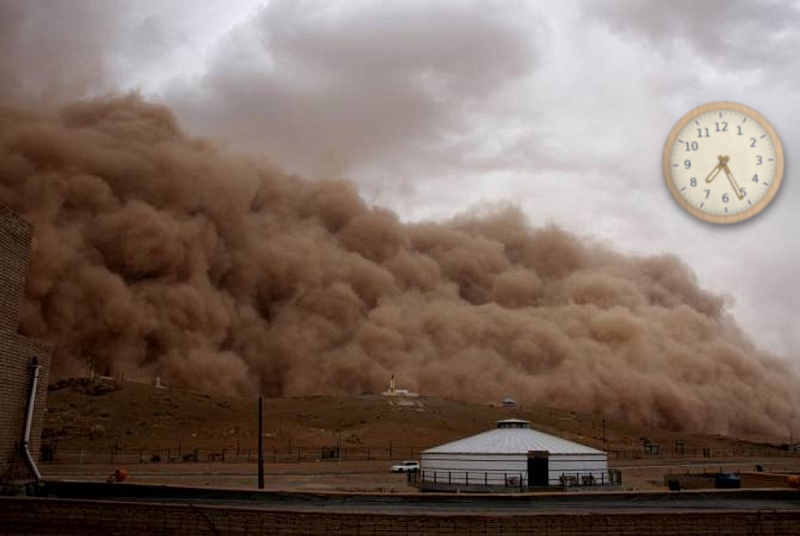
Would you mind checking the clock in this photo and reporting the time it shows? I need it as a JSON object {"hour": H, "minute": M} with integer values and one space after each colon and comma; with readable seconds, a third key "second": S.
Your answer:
{"hour": 7, "minute": 26}
